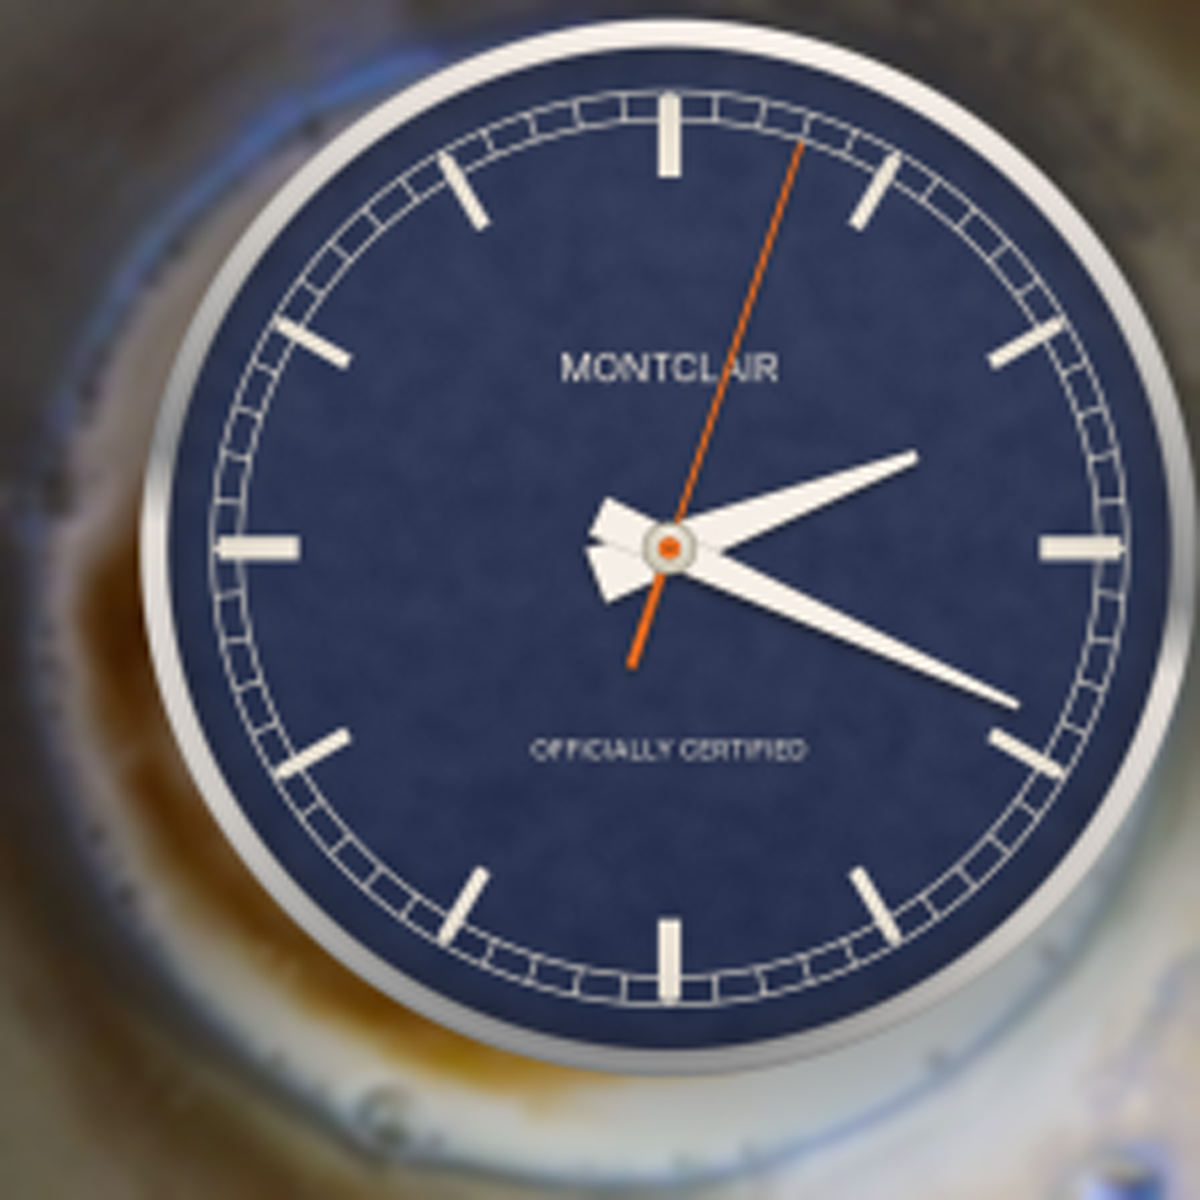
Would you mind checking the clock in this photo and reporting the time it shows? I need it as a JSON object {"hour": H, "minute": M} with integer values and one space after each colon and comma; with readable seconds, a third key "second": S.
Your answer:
{"hour": 2, "minute": 19, "second": 3}
